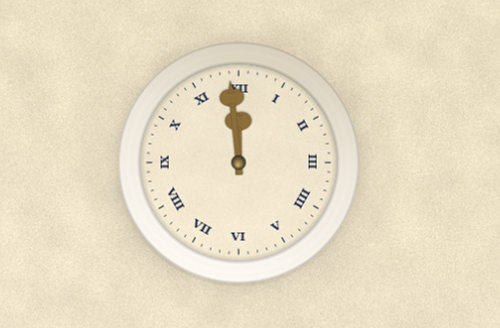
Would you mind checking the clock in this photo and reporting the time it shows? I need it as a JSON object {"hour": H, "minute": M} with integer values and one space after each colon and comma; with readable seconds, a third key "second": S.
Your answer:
{"hour": 11, "minute": 59}
